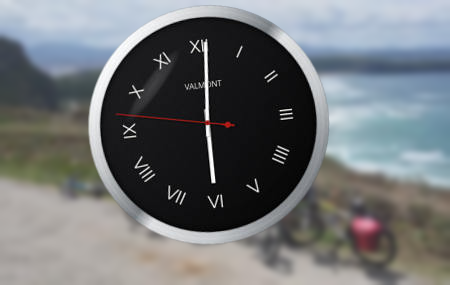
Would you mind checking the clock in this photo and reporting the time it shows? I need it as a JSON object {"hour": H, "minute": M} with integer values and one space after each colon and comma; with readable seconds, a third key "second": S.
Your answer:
{"hour": 6, "minute": 0, "second": 47}
